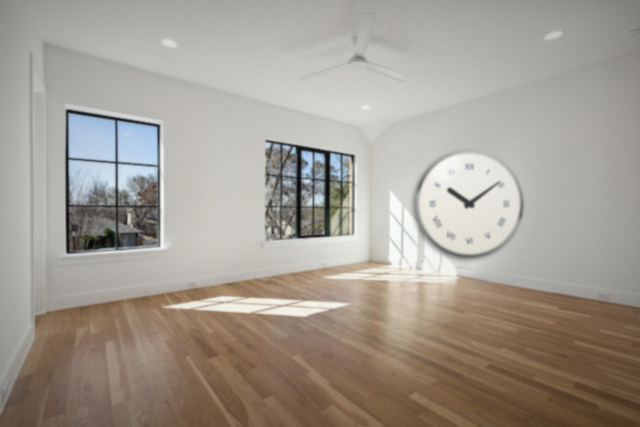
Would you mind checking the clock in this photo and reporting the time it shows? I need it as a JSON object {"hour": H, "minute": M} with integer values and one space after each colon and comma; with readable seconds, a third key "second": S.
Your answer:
{"hour": 10, "minute": 9}
